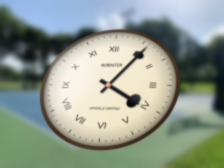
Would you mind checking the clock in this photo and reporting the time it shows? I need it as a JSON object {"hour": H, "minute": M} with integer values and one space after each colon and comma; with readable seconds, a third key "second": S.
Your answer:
{"hour": 4, "minute": 6}
